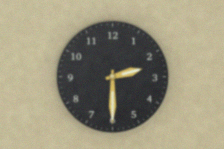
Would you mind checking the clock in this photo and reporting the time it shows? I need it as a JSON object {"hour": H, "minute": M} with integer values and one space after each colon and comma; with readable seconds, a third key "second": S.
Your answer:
{"hour": 2, "minute": 30}
